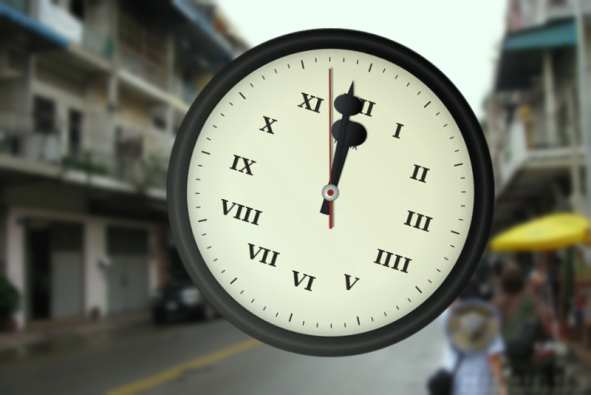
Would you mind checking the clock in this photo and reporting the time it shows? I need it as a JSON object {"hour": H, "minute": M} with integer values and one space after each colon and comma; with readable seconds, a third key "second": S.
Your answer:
{"hour": 11, "minute": 58, "second": 57}
